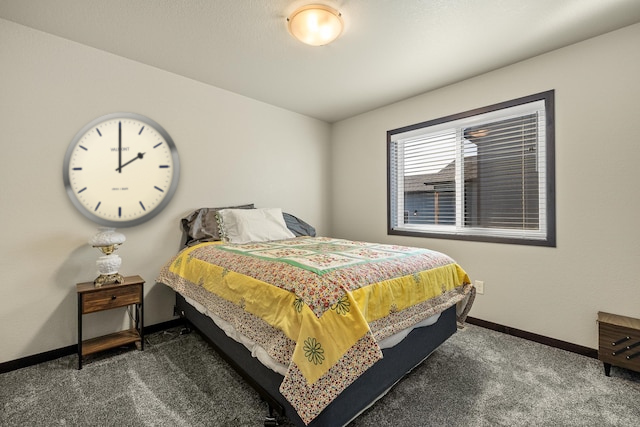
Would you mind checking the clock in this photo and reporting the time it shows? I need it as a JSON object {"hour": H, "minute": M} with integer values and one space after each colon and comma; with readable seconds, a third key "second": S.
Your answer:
{"hour": 2, "minute": 0}
